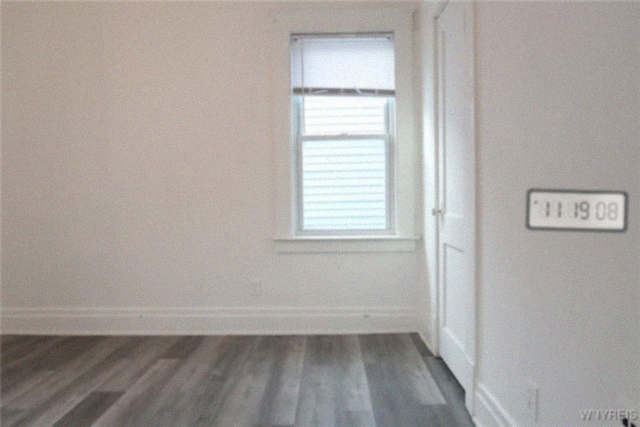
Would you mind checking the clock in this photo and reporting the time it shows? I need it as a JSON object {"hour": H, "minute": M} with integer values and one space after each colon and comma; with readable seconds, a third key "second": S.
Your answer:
{"hour": 11, "minute": 19, "second": 8}
